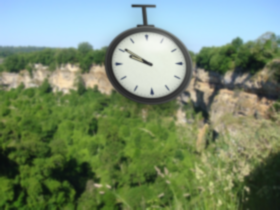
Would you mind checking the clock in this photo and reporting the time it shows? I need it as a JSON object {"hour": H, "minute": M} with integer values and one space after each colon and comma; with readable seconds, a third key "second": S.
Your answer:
{"hour": 9, "minute": 51}
